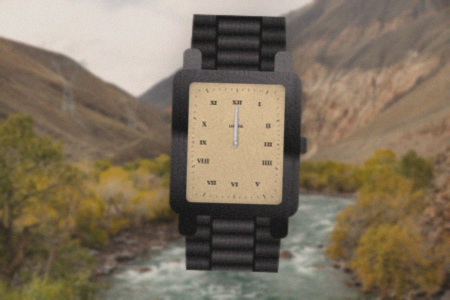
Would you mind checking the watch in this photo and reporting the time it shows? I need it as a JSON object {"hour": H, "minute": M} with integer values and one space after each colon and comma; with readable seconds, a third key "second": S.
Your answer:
{"hour": 12, "minute": 0}
